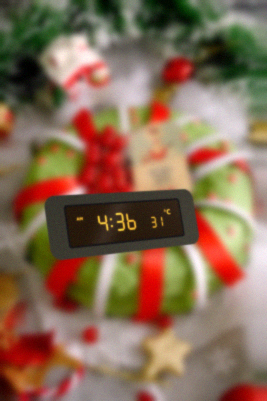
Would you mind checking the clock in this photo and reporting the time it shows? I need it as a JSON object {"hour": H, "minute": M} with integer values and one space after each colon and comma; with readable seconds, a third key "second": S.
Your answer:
{"hour": 4, "minute": 36}
